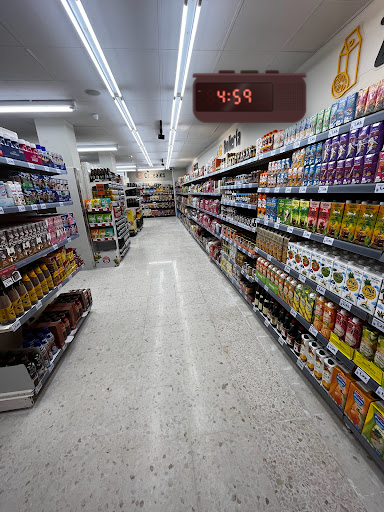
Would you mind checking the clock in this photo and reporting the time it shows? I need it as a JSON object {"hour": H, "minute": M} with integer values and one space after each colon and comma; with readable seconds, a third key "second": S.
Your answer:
{"hour": 4, "minute": 59}
